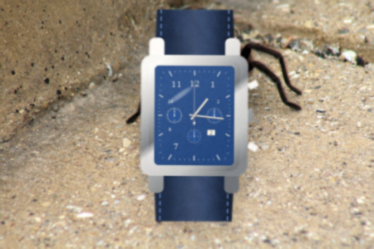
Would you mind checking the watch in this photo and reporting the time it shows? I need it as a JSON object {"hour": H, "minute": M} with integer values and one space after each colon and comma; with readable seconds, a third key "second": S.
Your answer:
{"hour": 1, "minute": 16}
